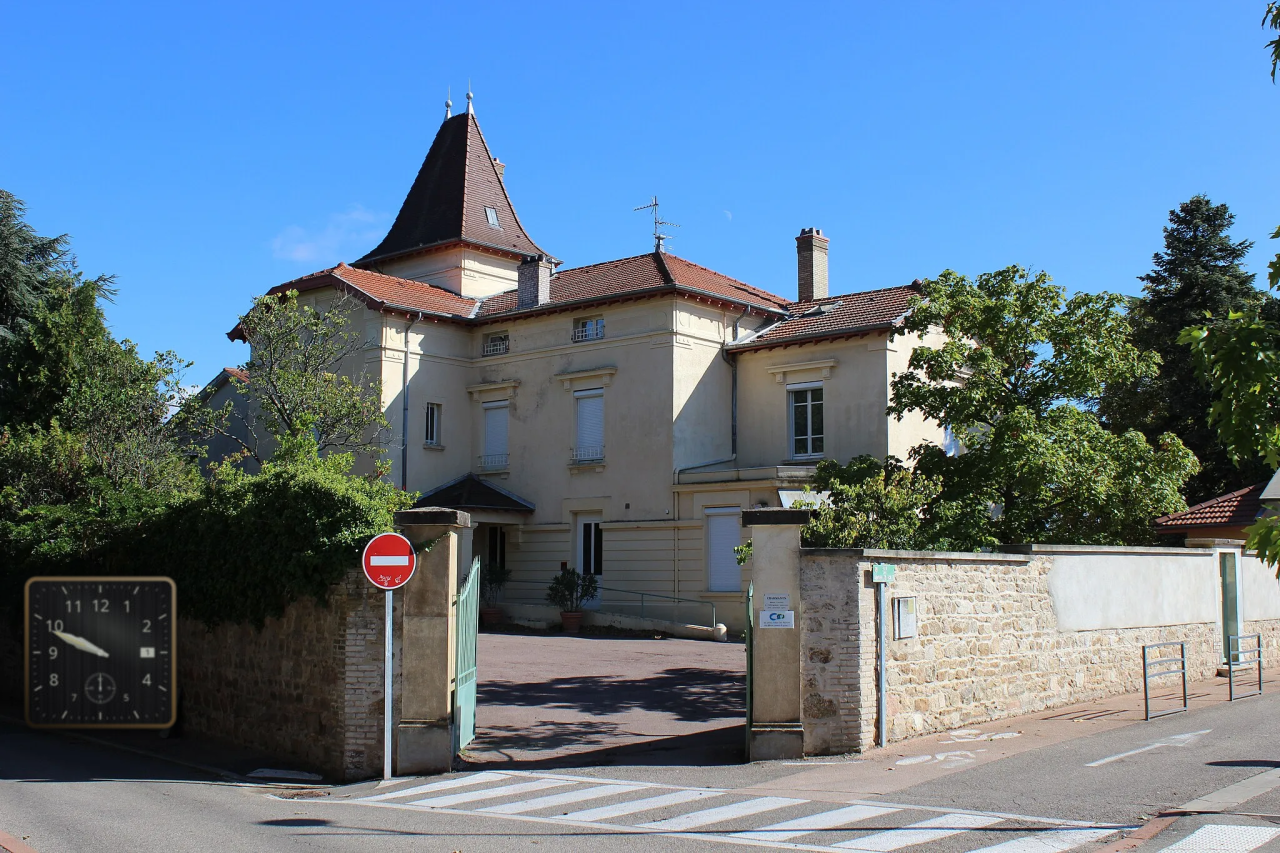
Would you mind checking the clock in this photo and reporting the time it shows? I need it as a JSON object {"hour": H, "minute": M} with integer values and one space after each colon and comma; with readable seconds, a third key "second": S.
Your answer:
{"hour": 9, "minute": 49}
